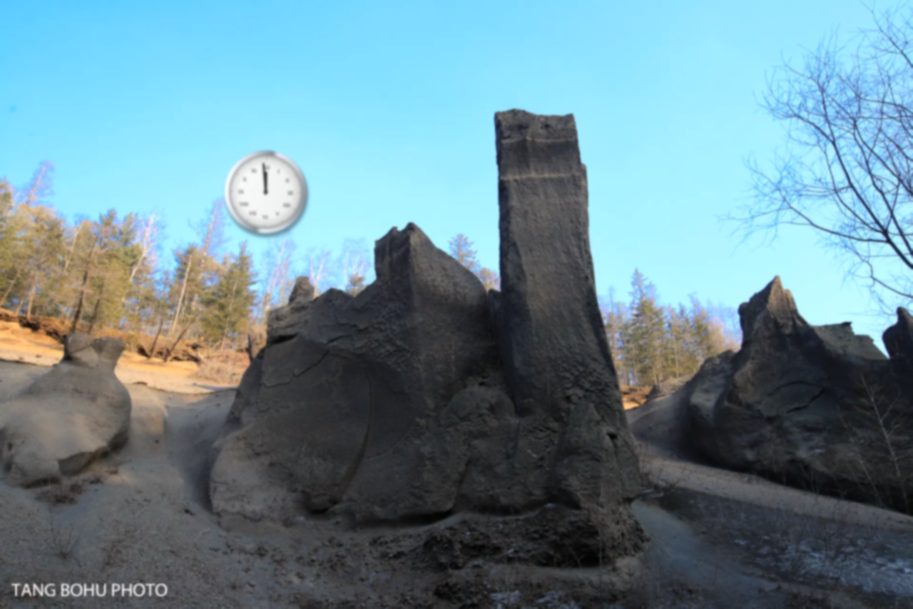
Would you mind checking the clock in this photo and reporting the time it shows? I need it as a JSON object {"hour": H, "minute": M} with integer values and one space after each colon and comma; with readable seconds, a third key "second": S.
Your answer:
{"hour": 11, "minute": 59}
